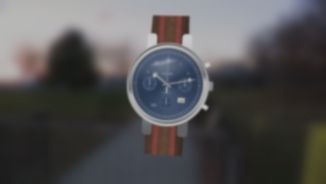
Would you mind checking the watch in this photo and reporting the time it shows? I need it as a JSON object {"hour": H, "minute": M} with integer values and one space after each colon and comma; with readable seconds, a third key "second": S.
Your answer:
{"hour": 10, "minute": 13}
